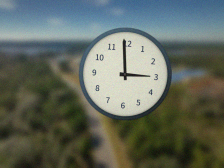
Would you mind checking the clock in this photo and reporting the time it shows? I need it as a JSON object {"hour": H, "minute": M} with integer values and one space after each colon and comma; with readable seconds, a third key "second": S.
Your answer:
{"hour": 2, "minute": 59}
